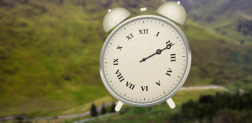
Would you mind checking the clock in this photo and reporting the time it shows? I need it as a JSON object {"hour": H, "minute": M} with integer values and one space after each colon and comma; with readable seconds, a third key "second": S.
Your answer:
{"hour": 2, "minute": 11}
